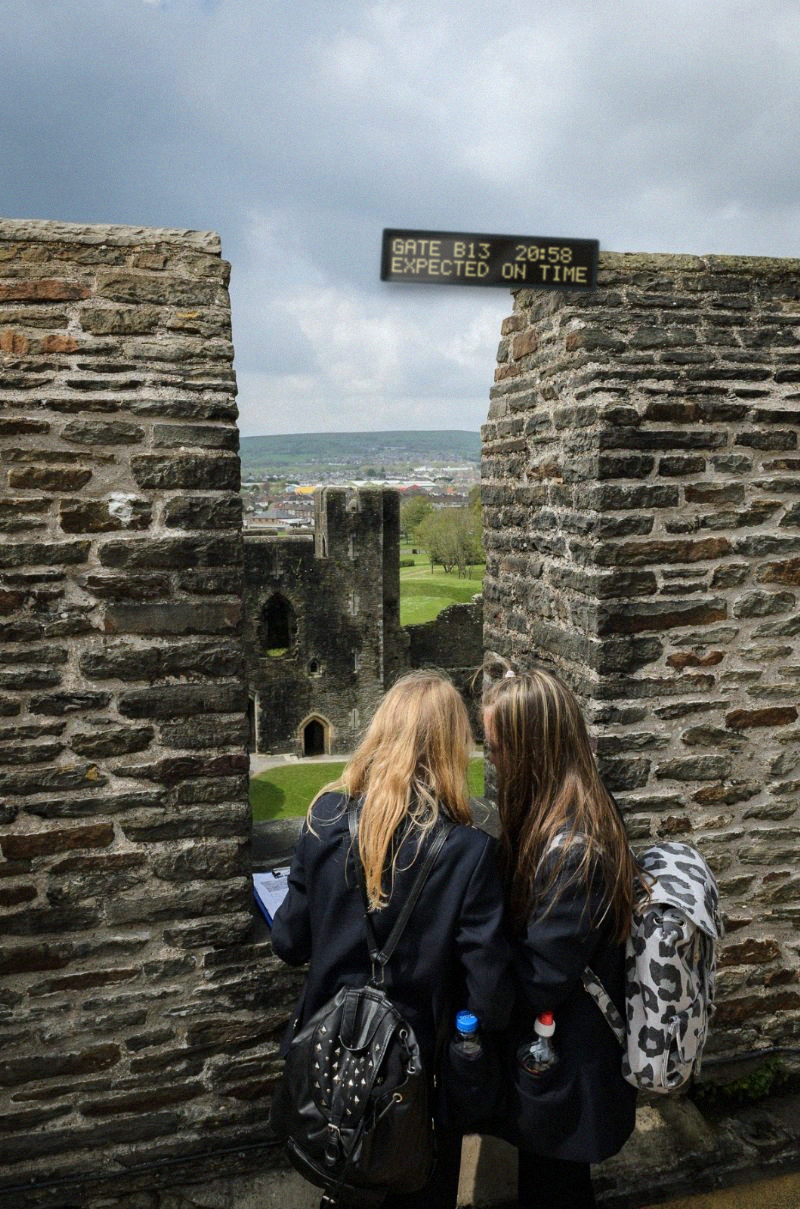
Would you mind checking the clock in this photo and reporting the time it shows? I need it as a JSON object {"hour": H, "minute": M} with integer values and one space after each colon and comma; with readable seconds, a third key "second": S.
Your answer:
{"hour": 20, "minute": 58}
